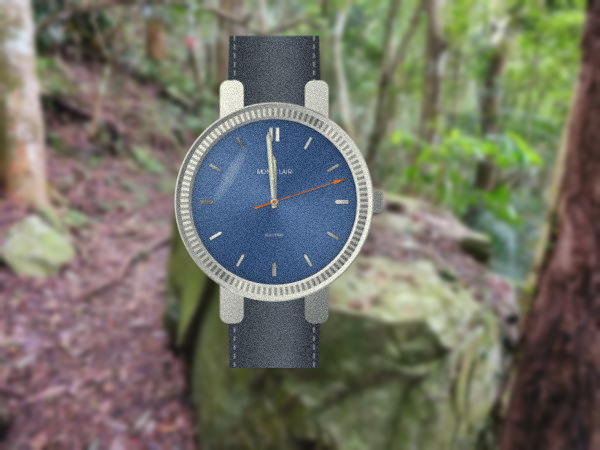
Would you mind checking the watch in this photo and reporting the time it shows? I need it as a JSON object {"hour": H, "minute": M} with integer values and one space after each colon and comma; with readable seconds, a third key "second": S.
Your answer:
{"hour": 11, "minute": 59, "second": 12}
